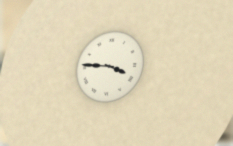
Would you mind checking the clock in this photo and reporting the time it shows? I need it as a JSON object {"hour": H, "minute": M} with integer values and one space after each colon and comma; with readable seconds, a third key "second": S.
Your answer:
{"hour": 3, "minute": 46}
